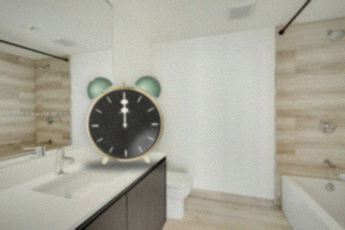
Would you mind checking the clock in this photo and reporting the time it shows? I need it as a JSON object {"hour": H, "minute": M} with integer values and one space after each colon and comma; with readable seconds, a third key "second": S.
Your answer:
{"hour": 12, "minute": 0}
